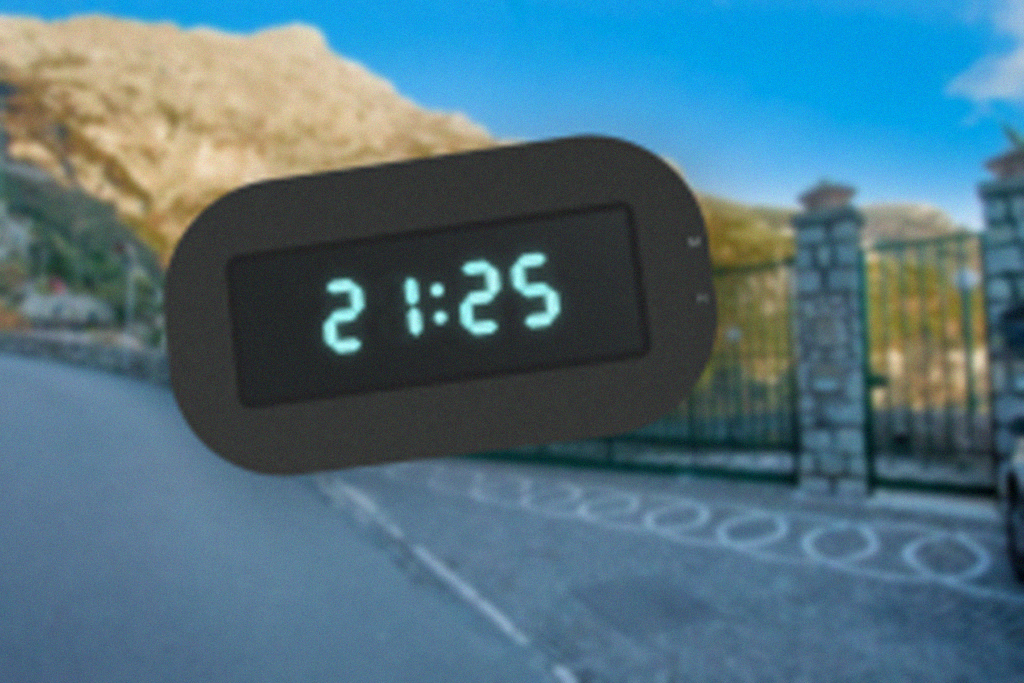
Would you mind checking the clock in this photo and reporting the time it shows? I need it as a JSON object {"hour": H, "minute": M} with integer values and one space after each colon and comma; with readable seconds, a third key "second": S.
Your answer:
{"hour": 21, "minute": 25}
